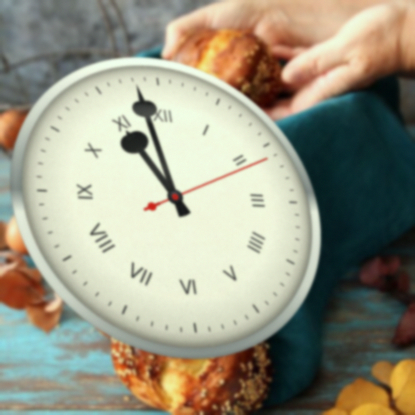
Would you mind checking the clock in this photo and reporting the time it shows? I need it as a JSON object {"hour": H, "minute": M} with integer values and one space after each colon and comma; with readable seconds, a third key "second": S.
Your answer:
{"hour": 10, "minute": 58, "second": 11}
